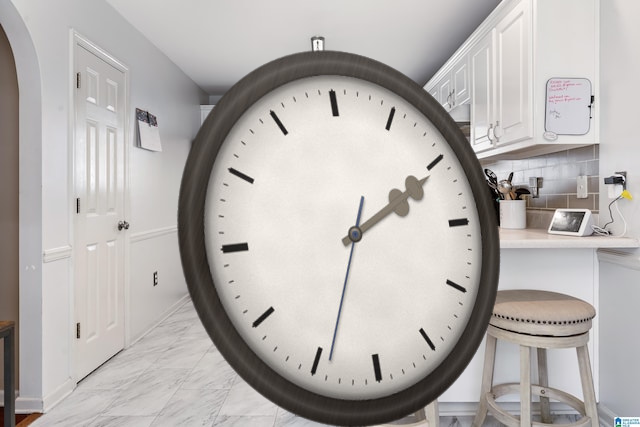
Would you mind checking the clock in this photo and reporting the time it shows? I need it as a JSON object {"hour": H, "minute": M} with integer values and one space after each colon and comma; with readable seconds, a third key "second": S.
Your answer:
{"hour": 2, "minute": 10, "second": 34}
